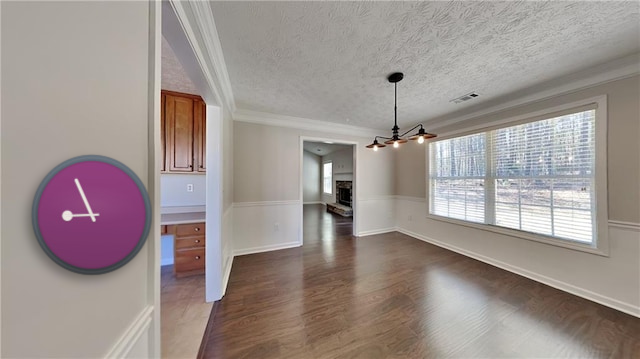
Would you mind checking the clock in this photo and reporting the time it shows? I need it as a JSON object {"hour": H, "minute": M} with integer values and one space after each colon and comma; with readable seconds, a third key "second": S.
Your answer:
{"hour": 8, "minute": 56}
